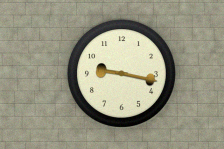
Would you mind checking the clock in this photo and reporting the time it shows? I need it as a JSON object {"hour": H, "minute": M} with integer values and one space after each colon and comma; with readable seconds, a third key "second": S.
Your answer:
{"hour": 9, "minute": 17}
